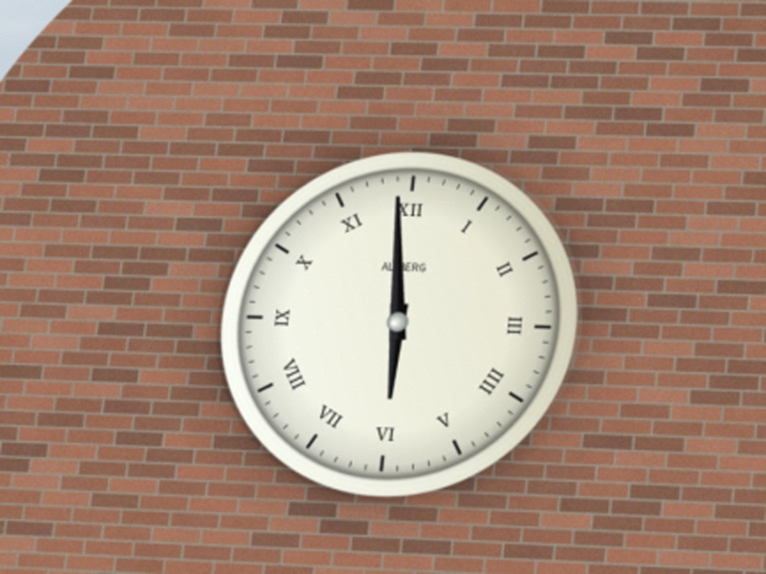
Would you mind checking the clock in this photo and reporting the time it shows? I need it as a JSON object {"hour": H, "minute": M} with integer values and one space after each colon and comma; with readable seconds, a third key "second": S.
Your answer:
{"hour": 5, "minute": 59}
